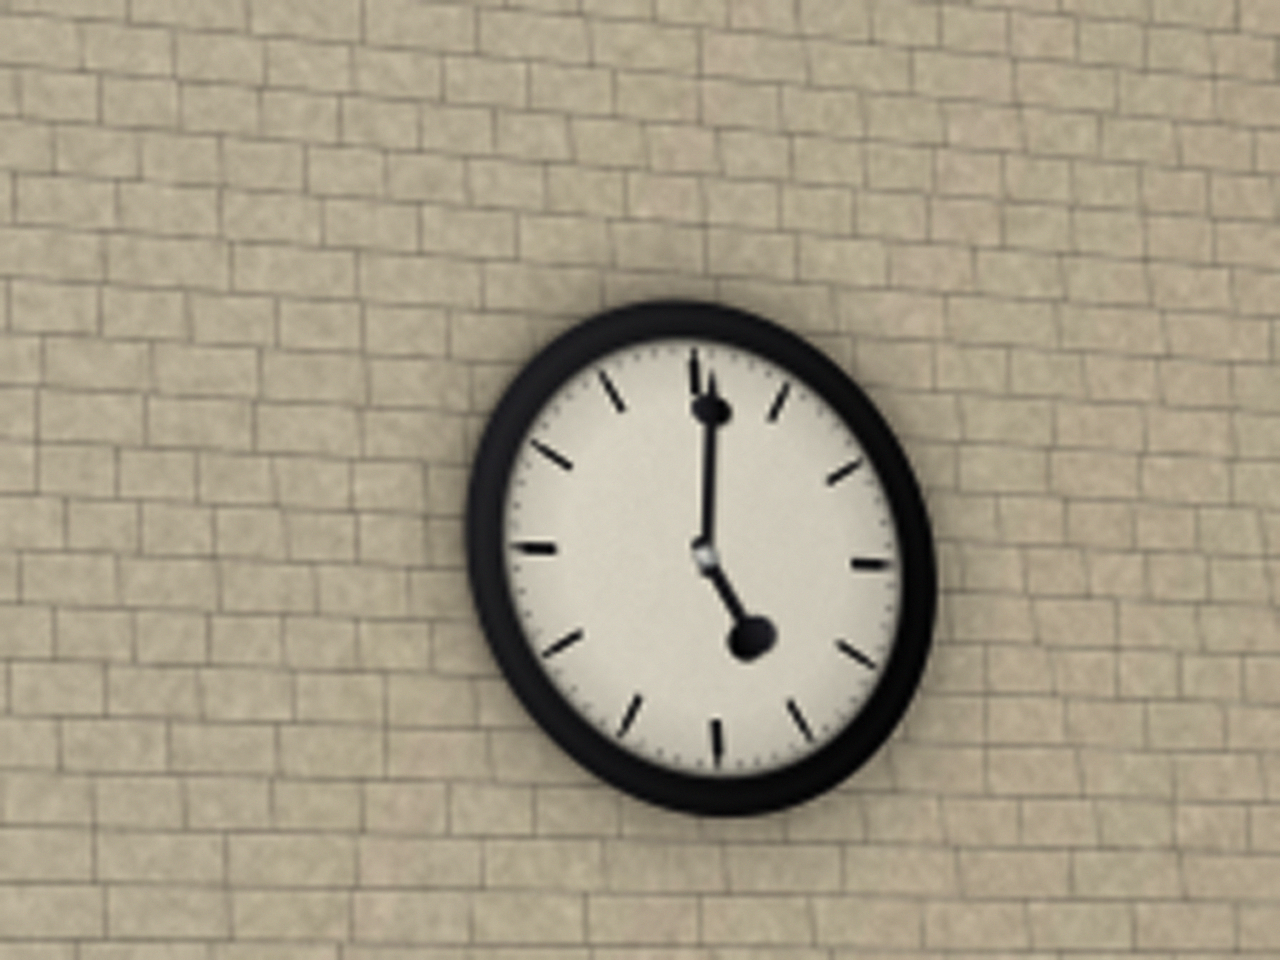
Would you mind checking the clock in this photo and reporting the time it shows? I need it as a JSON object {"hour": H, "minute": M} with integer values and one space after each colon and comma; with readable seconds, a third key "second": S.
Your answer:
{"hour": 5, "minute": 1}
